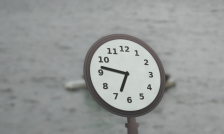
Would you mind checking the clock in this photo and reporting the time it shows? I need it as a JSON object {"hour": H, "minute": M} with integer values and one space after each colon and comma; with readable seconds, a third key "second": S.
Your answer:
{"hour": 6, "minute": 47}
